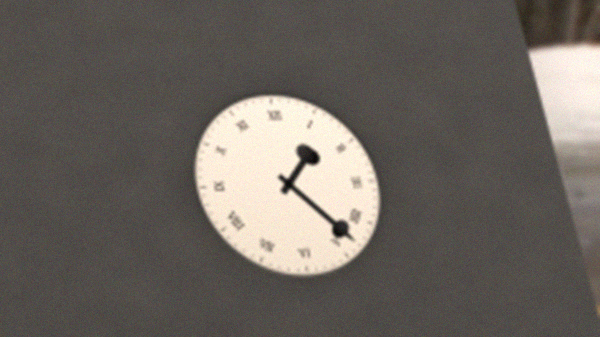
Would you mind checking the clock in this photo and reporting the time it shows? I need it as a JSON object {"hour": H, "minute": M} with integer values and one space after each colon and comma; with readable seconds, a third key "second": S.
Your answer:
{"hour": 1, "minute": 23}
